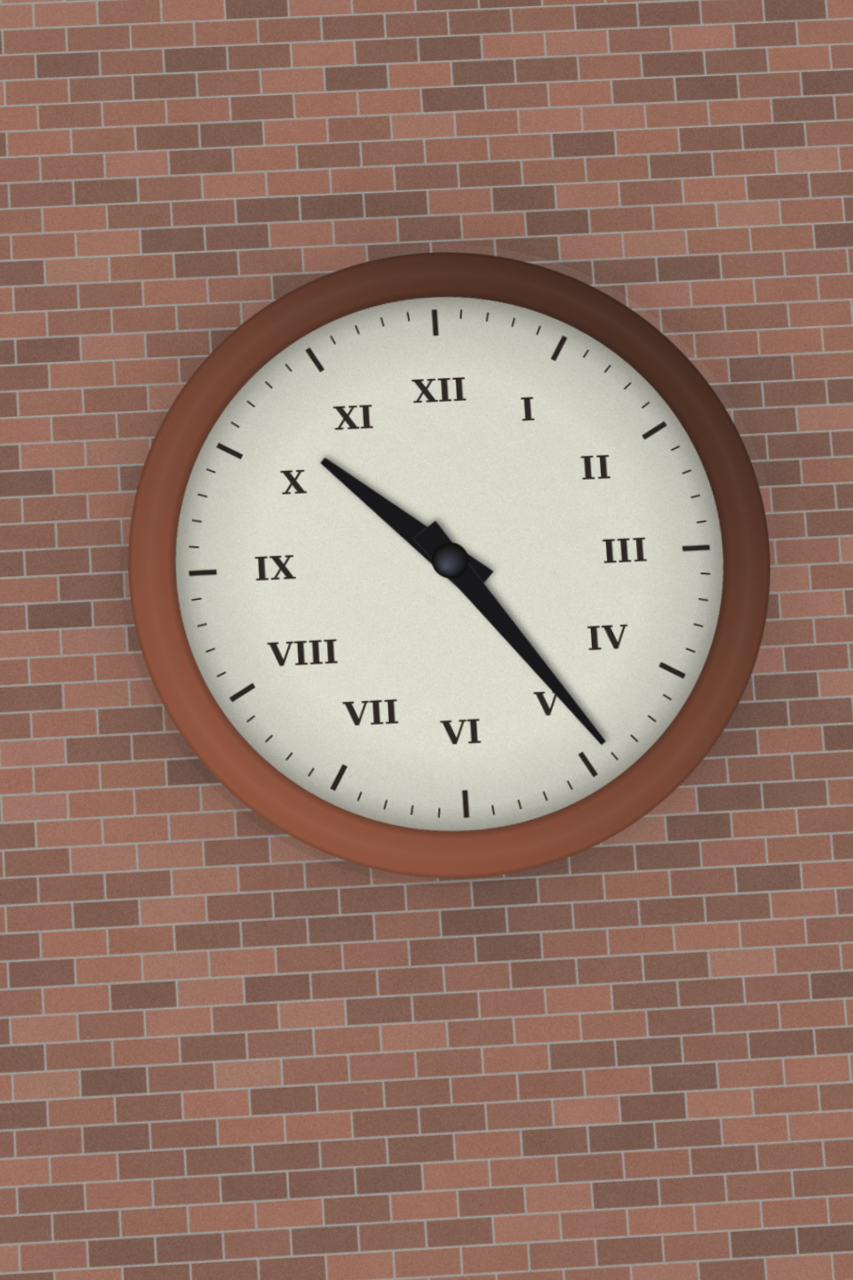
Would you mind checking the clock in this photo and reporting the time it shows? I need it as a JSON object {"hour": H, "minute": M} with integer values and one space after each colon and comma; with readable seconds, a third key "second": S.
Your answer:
{"hour": 10, "minute": 24}
